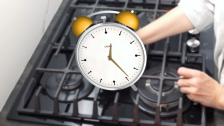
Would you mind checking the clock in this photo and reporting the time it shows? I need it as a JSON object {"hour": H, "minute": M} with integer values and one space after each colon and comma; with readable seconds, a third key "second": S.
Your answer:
{"hour": 12, "minute": 24}
